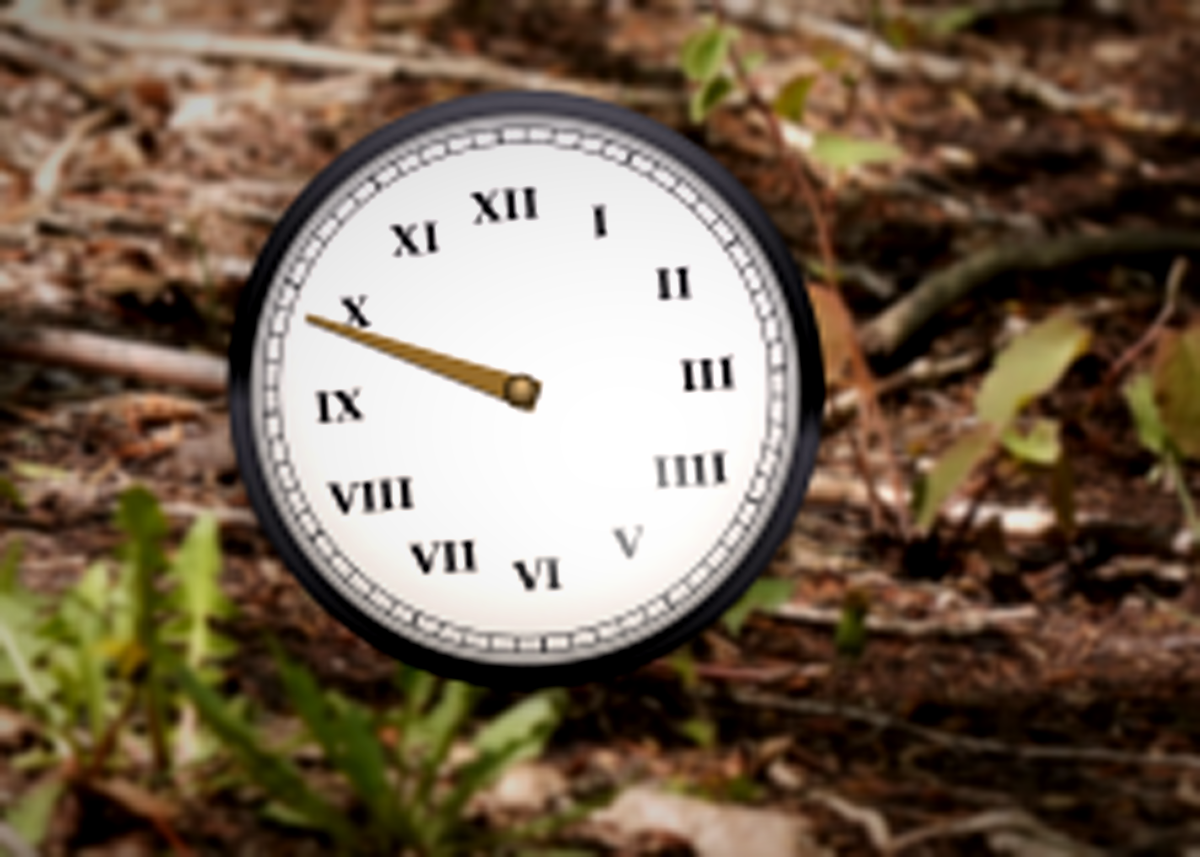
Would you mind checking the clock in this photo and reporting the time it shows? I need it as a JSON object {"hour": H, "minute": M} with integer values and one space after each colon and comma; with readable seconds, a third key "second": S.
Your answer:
{"hour": 9, "minute": 49}
